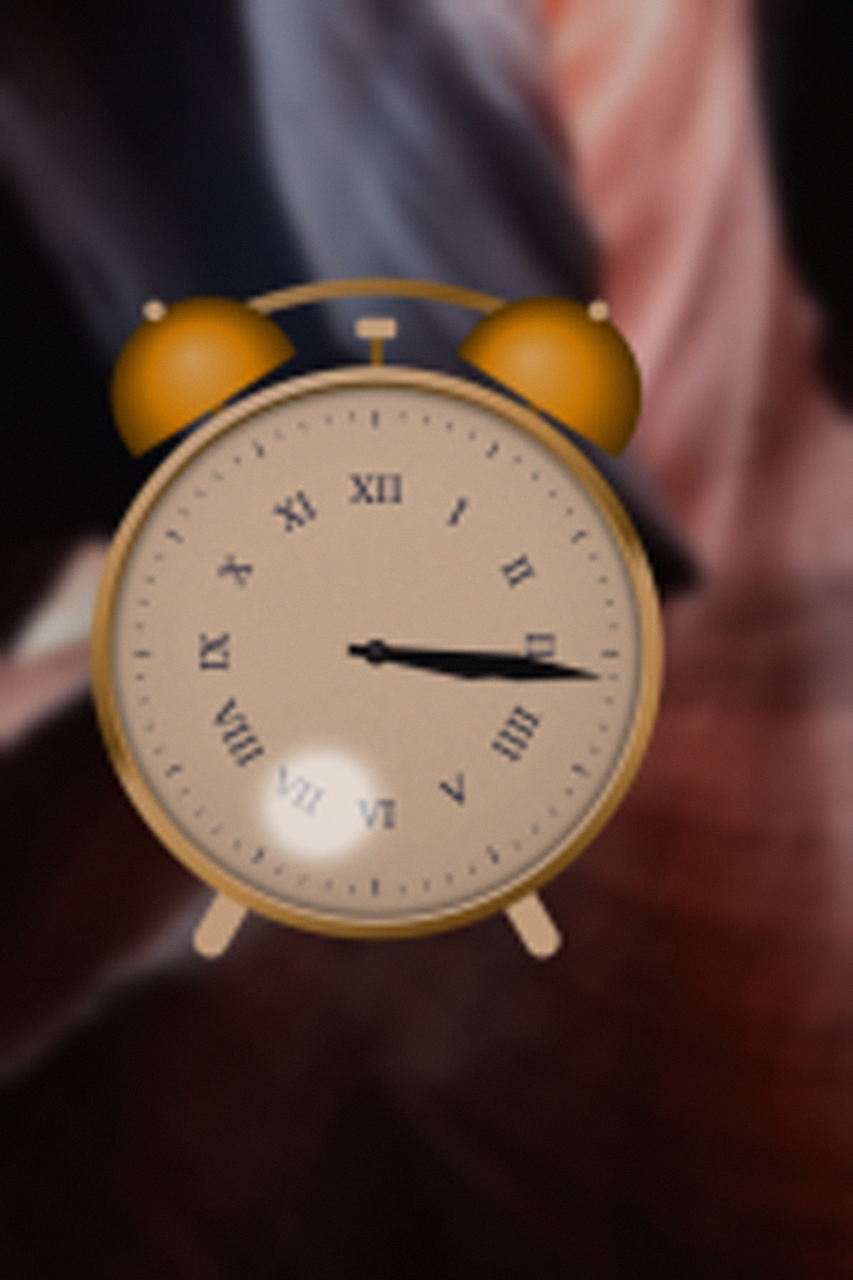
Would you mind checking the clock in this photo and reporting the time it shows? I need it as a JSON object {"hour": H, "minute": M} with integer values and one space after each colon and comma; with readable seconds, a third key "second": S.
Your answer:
{"hour": 3, "minute": 16}
